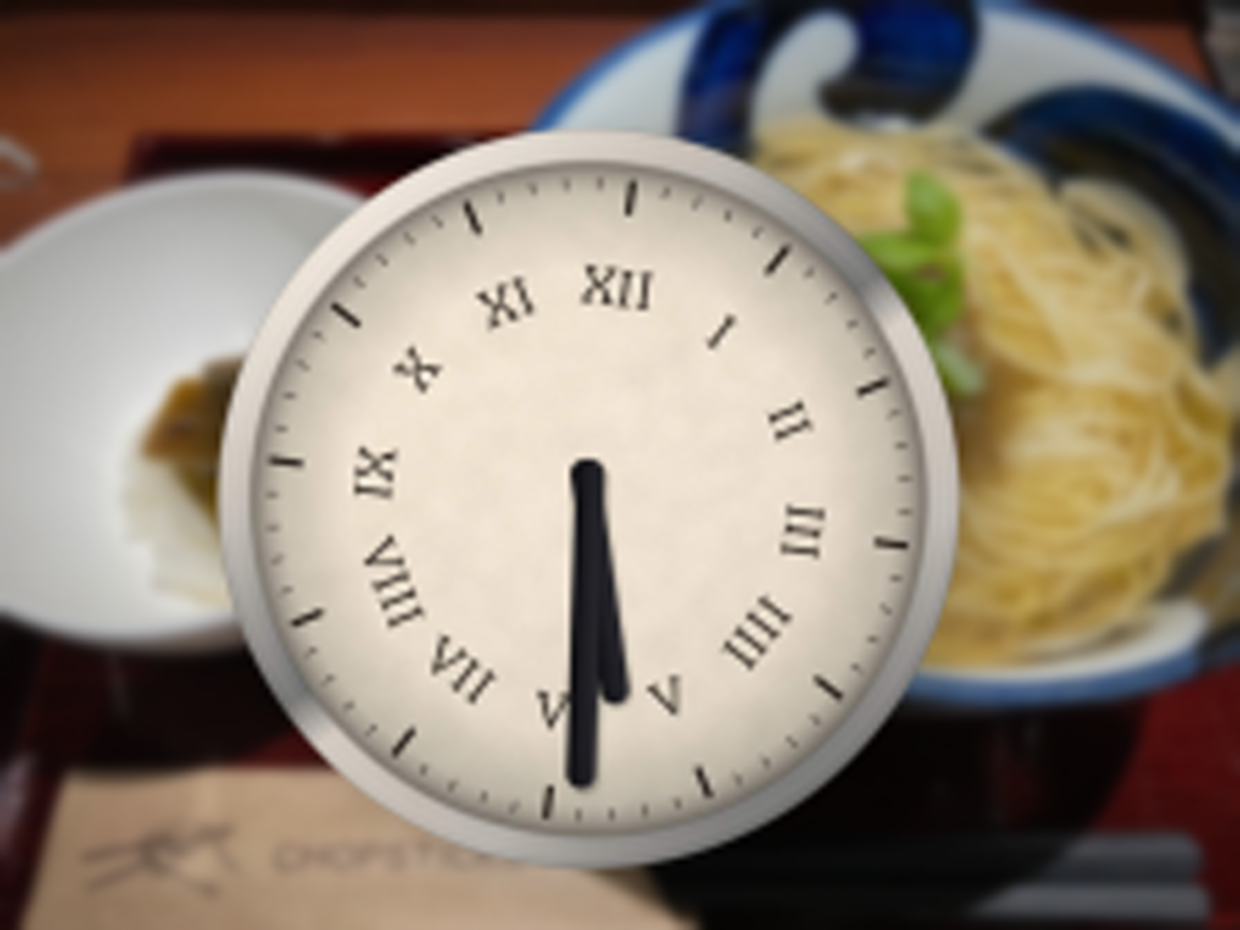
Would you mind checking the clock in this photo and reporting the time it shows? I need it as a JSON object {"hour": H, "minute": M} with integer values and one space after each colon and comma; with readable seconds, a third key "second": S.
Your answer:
{"hour": 5, "minute": 29}
